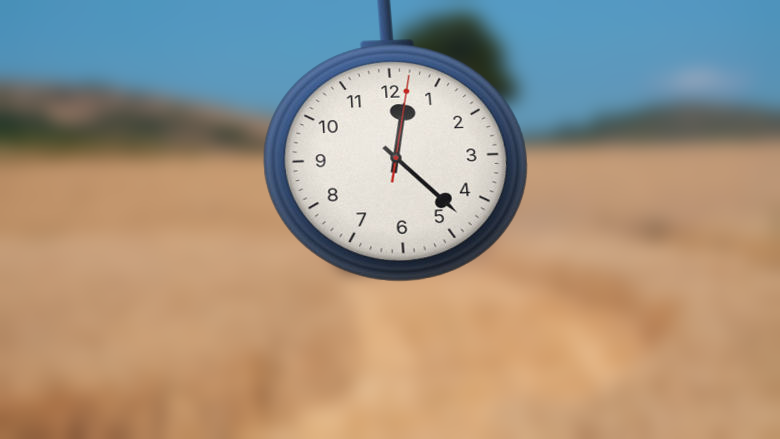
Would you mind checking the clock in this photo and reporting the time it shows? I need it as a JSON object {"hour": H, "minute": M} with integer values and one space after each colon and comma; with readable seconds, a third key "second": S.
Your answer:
{"hour": 12, "minute": 23, "second": 2}
